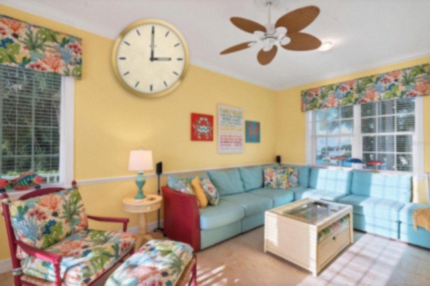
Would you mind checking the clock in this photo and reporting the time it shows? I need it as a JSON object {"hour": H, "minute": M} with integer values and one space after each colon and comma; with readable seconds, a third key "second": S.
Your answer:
{"hour": 3, "minute": 0}
